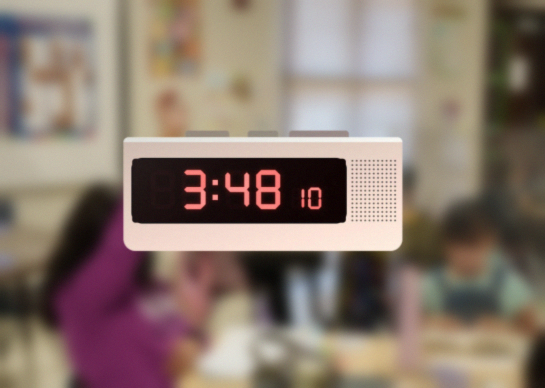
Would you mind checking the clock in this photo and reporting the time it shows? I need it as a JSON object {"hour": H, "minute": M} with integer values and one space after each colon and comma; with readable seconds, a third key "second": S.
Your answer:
{"hour": 3, "minute": 48, "second": 10}
